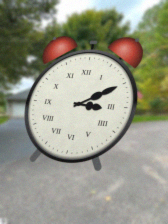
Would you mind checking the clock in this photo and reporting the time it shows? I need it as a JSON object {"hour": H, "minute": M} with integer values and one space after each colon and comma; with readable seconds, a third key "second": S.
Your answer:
{"hour": 3, "minute": 10}
